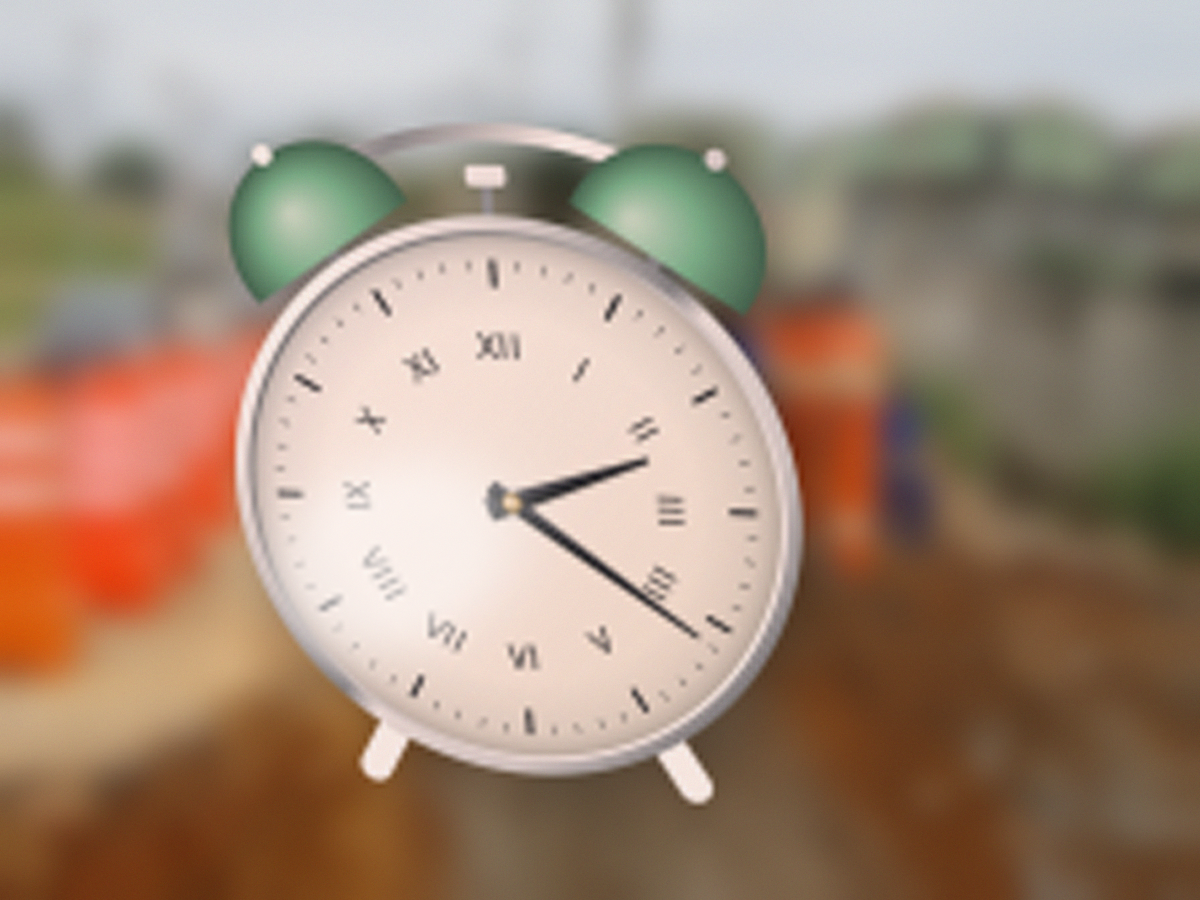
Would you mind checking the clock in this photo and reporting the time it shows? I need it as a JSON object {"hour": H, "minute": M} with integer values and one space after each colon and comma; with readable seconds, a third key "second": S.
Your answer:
{"hour": 2, "minute": 21}
